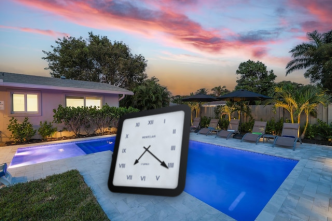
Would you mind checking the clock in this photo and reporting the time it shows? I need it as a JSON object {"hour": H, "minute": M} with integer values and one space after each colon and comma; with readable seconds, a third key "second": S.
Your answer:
{"hour": 7, "minute": 21}
